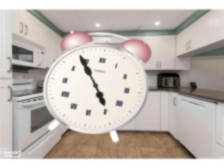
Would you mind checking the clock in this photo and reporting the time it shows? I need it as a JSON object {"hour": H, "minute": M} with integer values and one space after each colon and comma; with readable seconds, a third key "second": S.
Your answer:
{"hour": 4, "minute": 54}
